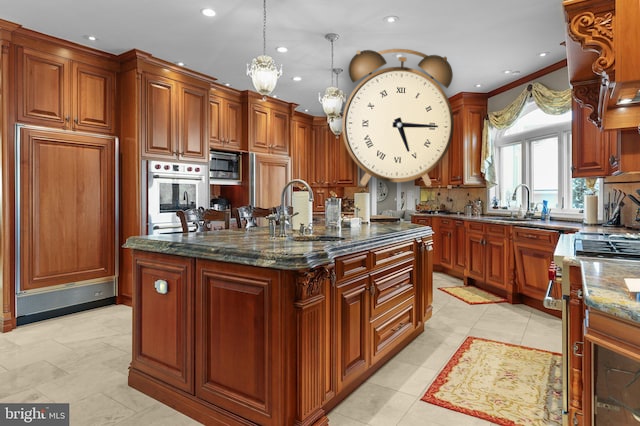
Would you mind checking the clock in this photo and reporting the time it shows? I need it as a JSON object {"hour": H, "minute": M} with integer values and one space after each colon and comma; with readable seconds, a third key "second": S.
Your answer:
{"hour": 5, "minute": 15}
